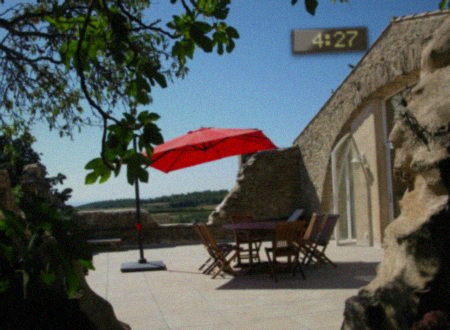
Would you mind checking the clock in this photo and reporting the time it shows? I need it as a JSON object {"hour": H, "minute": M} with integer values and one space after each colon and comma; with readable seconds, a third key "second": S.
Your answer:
{"hour": 4, "minute": 27}
